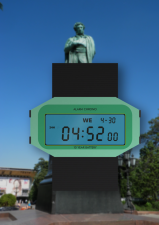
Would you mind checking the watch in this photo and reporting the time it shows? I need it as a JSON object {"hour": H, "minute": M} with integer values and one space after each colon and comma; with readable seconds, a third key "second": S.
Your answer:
{"hour": 4, "minute": 52, "second": 0}
